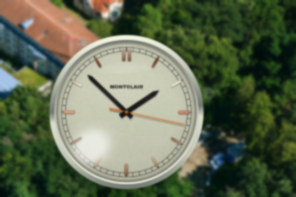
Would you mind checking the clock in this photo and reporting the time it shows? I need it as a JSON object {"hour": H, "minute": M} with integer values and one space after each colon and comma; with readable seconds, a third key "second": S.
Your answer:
{"hour": 1, "minute": 52, "second": 17}
